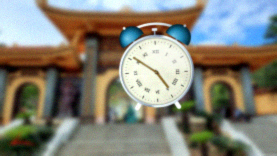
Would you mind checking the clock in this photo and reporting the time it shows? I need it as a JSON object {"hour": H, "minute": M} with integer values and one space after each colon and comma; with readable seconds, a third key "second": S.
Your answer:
{"hour": 4, "minute": 51}
